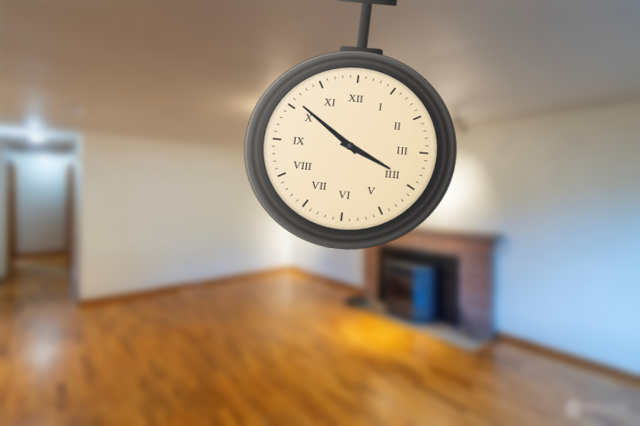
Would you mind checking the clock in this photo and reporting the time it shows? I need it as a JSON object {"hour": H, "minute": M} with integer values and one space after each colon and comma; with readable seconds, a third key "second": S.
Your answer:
{"hour": 3, "minute": 51}
